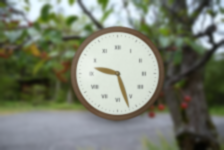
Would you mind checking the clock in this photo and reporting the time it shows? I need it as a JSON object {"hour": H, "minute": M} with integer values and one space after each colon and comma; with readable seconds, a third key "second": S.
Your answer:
{"hour": 9, "minute": 27}
